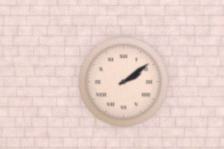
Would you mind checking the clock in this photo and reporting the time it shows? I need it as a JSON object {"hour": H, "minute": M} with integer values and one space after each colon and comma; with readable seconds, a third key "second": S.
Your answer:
{"hour": 2, "minute": 9}
